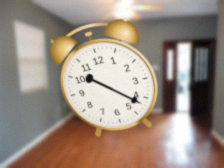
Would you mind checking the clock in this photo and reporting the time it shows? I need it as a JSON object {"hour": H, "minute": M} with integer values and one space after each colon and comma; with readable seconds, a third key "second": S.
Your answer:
{"hour": 10, "minute": 22}
